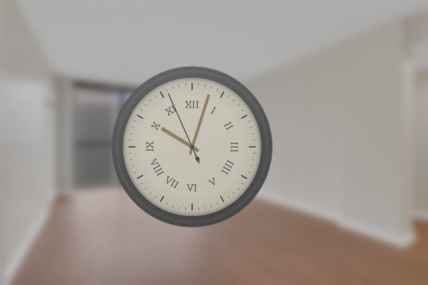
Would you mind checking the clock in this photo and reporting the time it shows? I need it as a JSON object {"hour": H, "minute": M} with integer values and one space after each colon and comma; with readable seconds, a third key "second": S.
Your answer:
{"hour": 10, "minute": 2, "second": 56}
